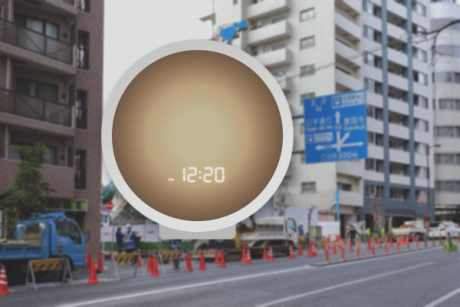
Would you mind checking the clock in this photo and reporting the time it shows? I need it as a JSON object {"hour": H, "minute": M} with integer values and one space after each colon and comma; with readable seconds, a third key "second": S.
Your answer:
{"hour": 12, "minute": 20}
